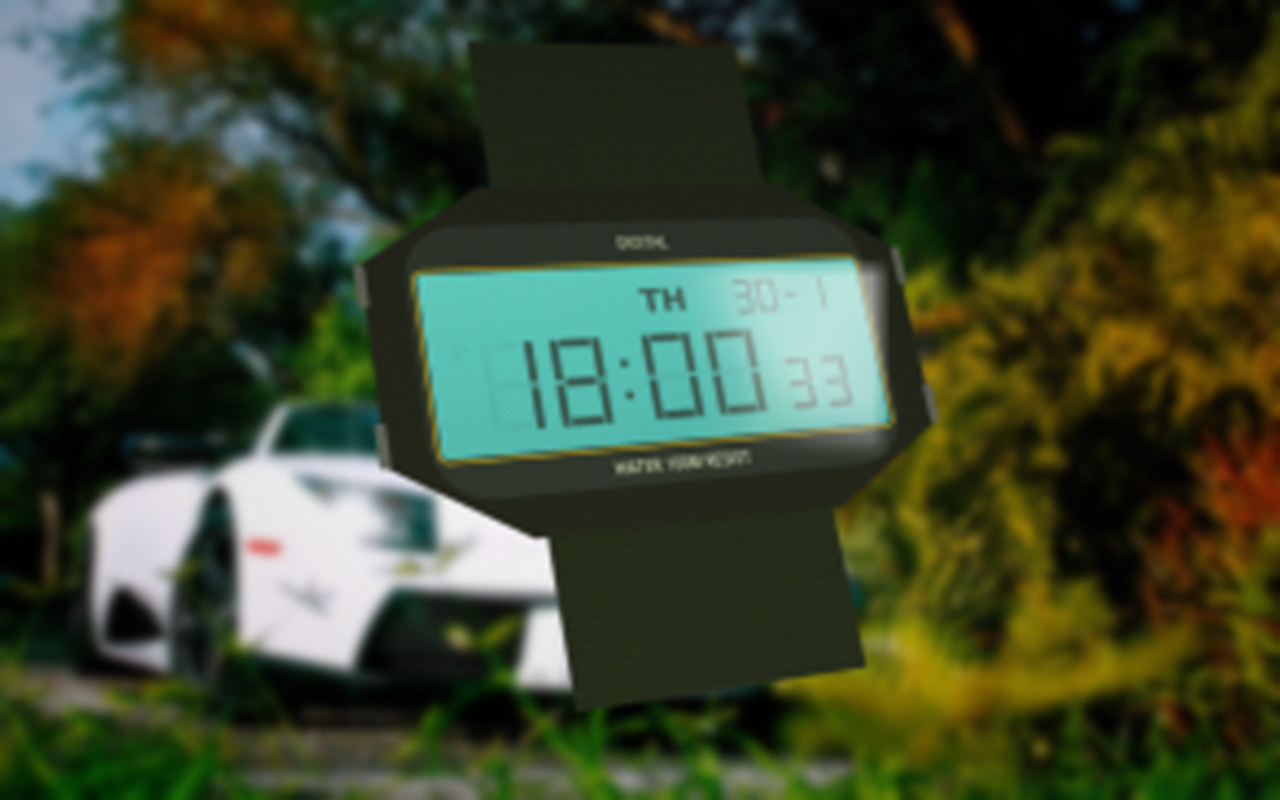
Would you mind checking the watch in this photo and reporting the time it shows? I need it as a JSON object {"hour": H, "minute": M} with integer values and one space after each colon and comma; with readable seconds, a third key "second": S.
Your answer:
{"hour": 18, "minute": 0, "second": 33}
